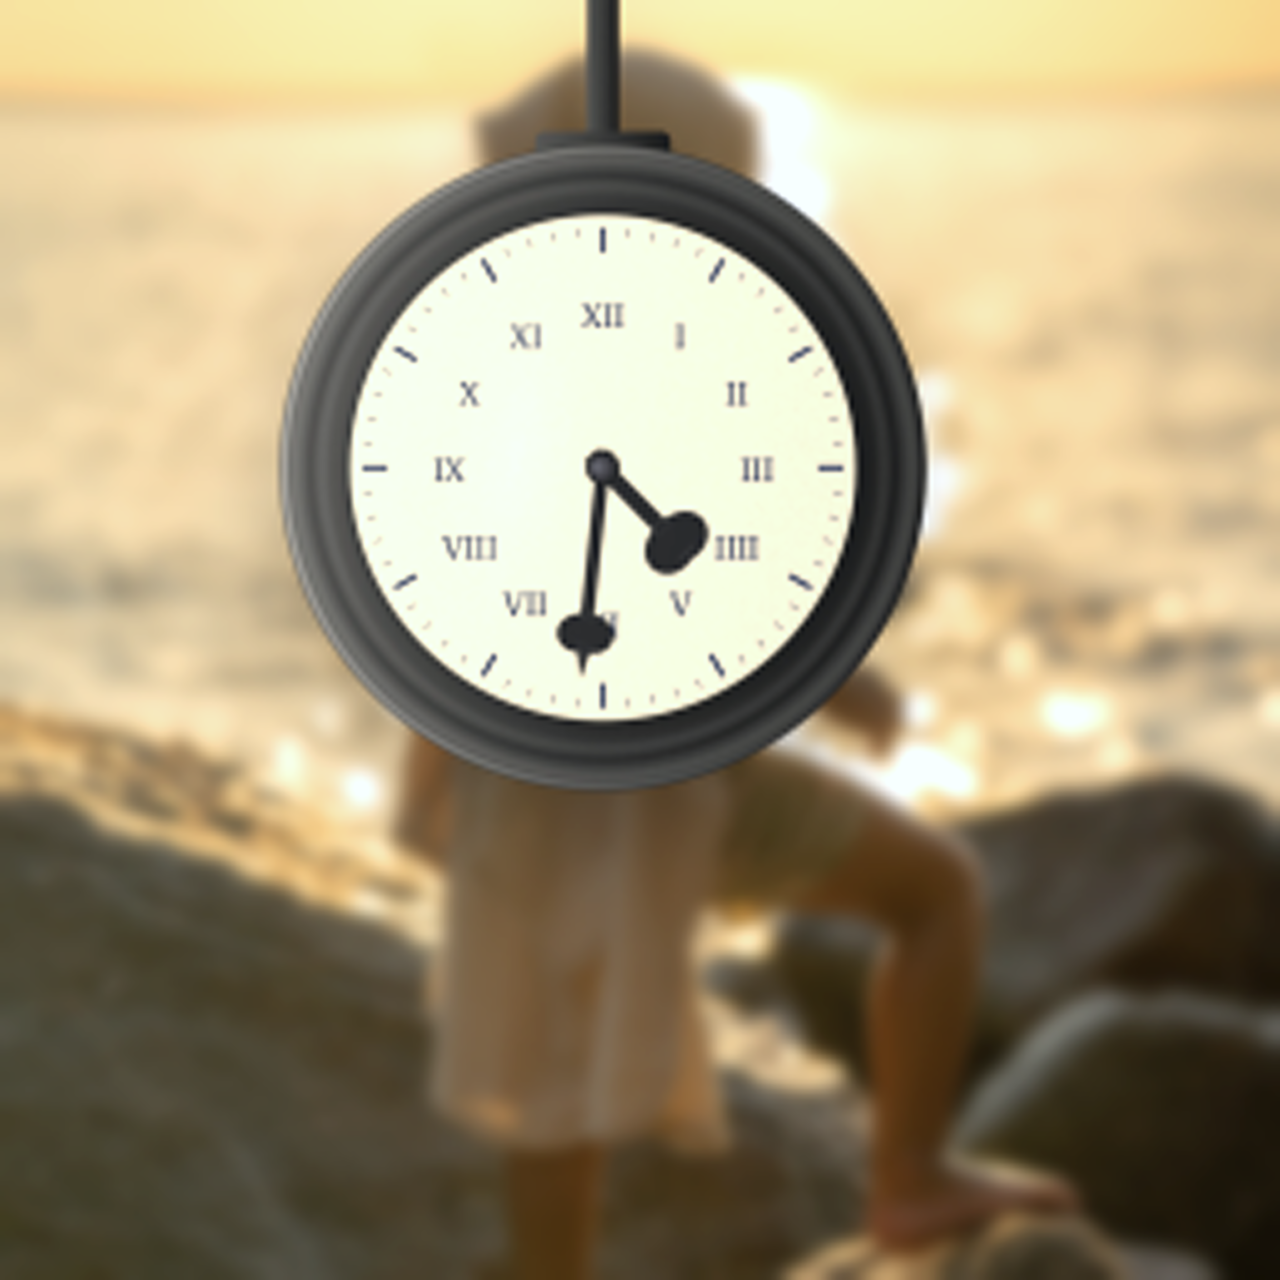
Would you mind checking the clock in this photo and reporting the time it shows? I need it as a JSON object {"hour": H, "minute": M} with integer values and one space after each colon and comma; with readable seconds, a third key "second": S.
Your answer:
{"hour": 4, "minute": 31}
